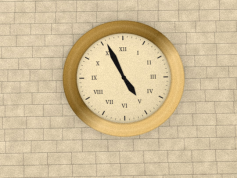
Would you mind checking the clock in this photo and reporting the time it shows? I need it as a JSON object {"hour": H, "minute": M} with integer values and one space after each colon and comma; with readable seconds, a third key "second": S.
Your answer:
{"hour": 4, "minute": 56}
